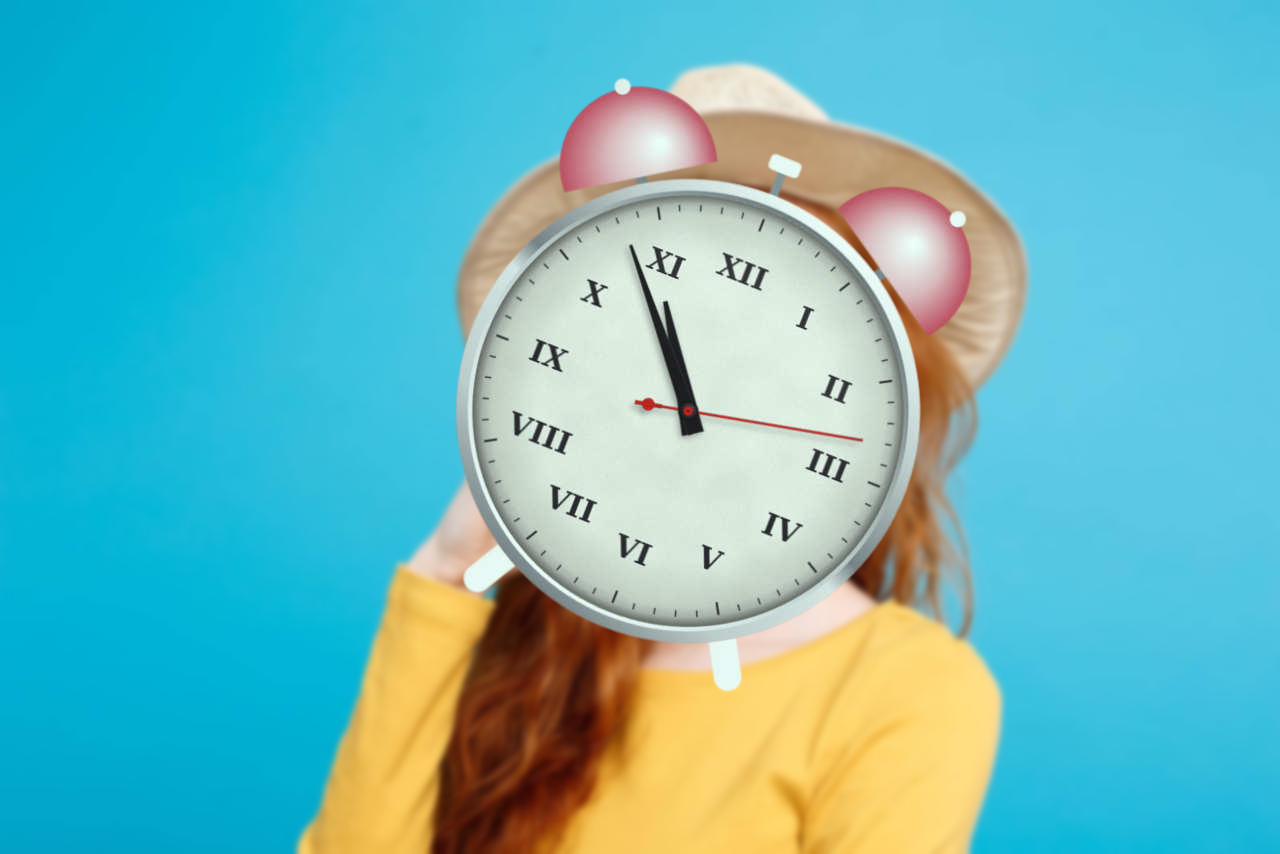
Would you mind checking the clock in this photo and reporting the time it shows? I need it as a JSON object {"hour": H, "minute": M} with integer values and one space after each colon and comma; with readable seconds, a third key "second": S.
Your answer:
{"hour": 10, "minute": 53, "second": 13}
